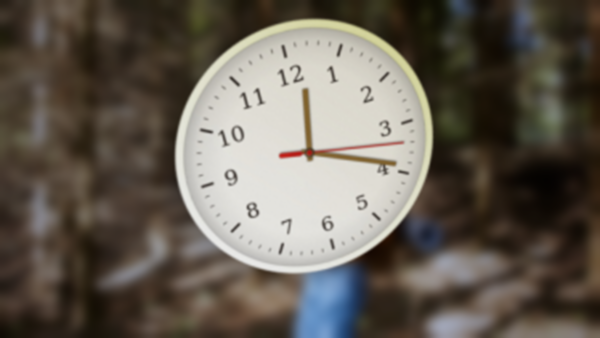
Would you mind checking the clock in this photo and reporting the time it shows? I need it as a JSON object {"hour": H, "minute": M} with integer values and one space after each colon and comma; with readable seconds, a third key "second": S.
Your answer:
{"hour": 12, "minute": 19, "second": 17}
